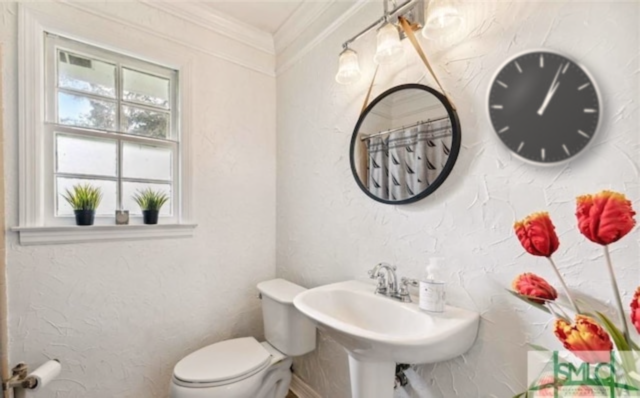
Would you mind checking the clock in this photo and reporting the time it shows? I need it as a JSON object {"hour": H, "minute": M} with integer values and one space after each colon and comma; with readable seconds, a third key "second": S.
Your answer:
{"hour": 1, "minute": 4}
